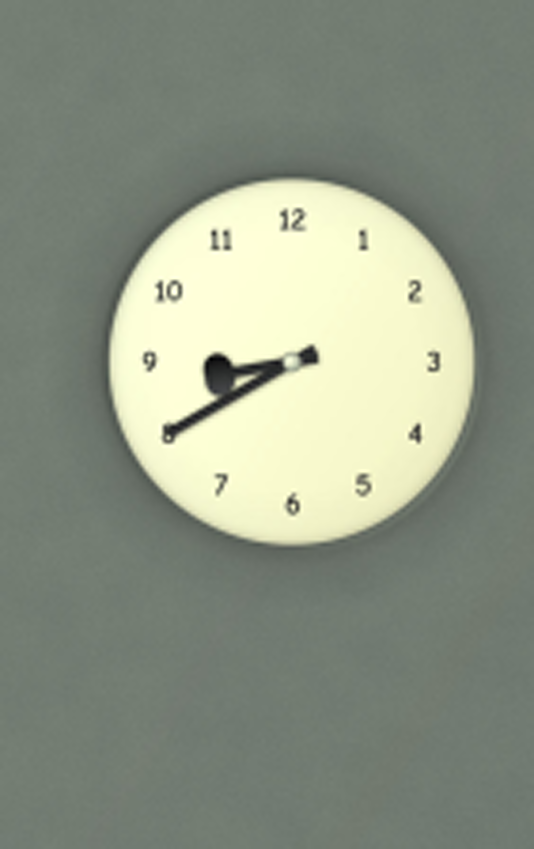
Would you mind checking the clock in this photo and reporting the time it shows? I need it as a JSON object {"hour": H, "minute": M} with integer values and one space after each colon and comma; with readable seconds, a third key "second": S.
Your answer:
{"hour": 8, "minute": 40}
